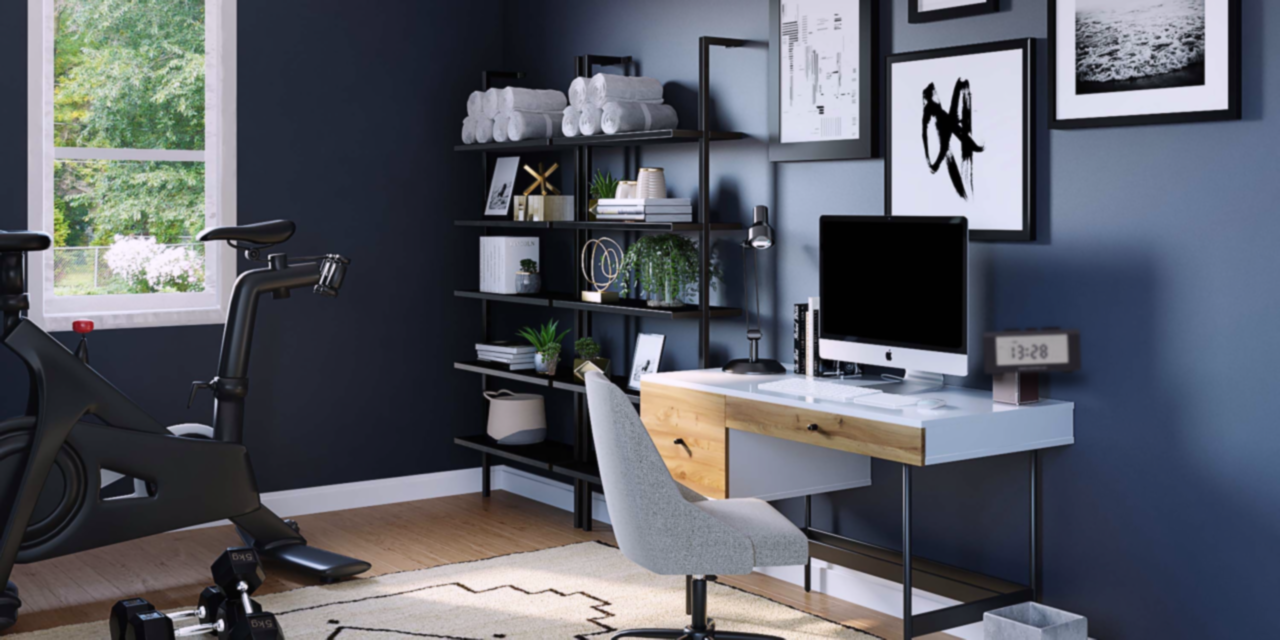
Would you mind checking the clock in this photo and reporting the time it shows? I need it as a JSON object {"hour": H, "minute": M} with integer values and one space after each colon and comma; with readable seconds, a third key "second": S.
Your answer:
{"hour": 13, "minute": 28}
